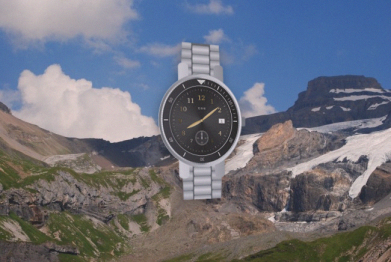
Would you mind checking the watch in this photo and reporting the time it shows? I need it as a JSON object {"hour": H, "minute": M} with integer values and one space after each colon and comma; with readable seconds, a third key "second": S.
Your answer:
{"hour": 8, "minute": 9}
